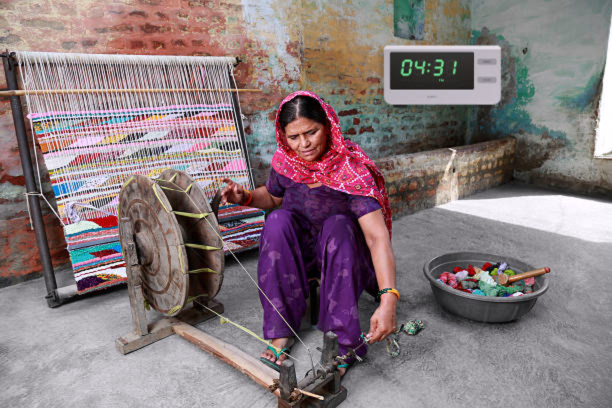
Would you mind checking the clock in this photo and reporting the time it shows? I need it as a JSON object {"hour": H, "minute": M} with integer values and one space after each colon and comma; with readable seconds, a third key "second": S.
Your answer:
{"hour": 4, "minute": 31}
